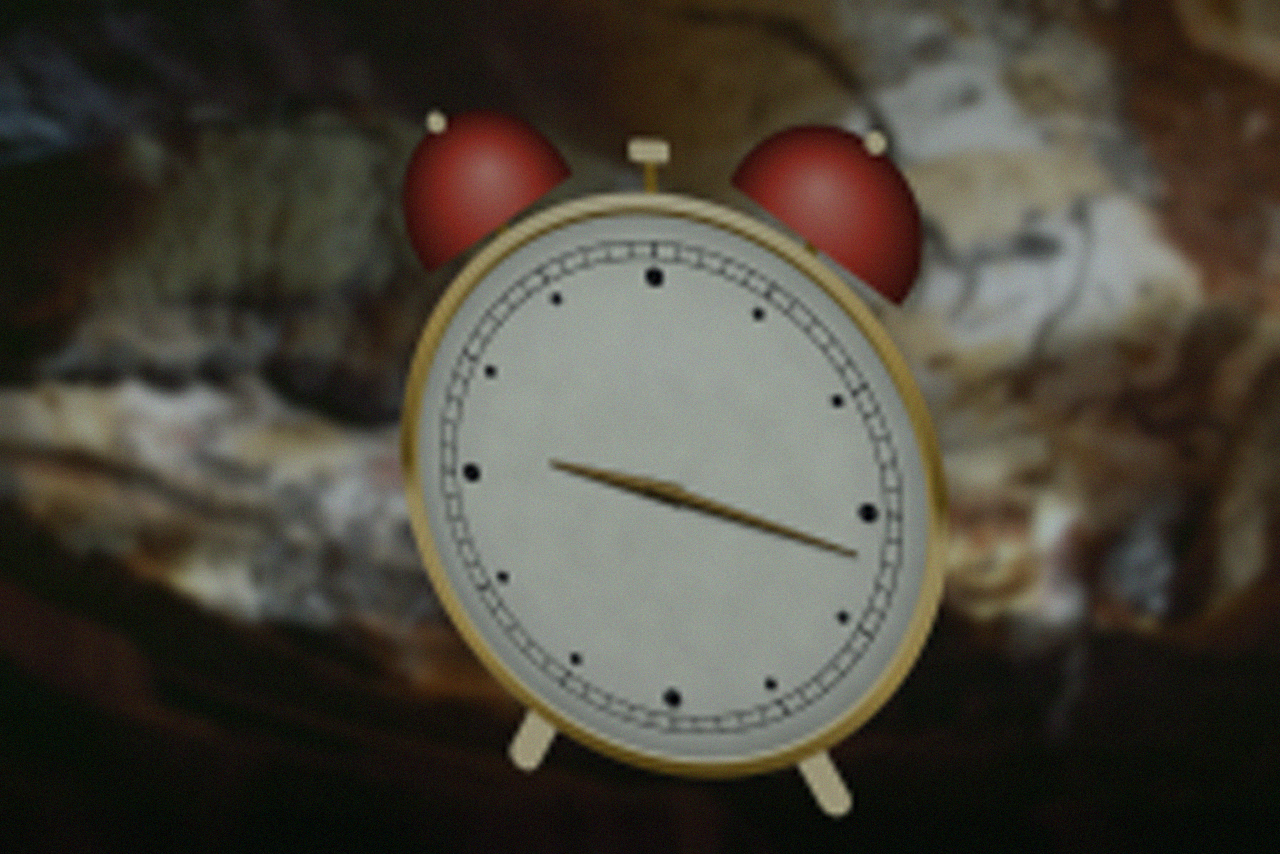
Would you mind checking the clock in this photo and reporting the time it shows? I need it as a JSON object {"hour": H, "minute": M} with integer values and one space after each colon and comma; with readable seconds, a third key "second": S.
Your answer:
{"hour": 9, "minute": 17}
